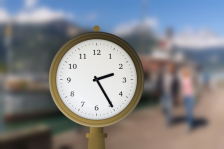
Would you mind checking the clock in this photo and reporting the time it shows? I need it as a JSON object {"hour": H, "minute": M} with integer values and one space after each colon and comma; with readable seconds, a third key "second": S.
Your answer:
{"hour": 2, "minute": 25}
